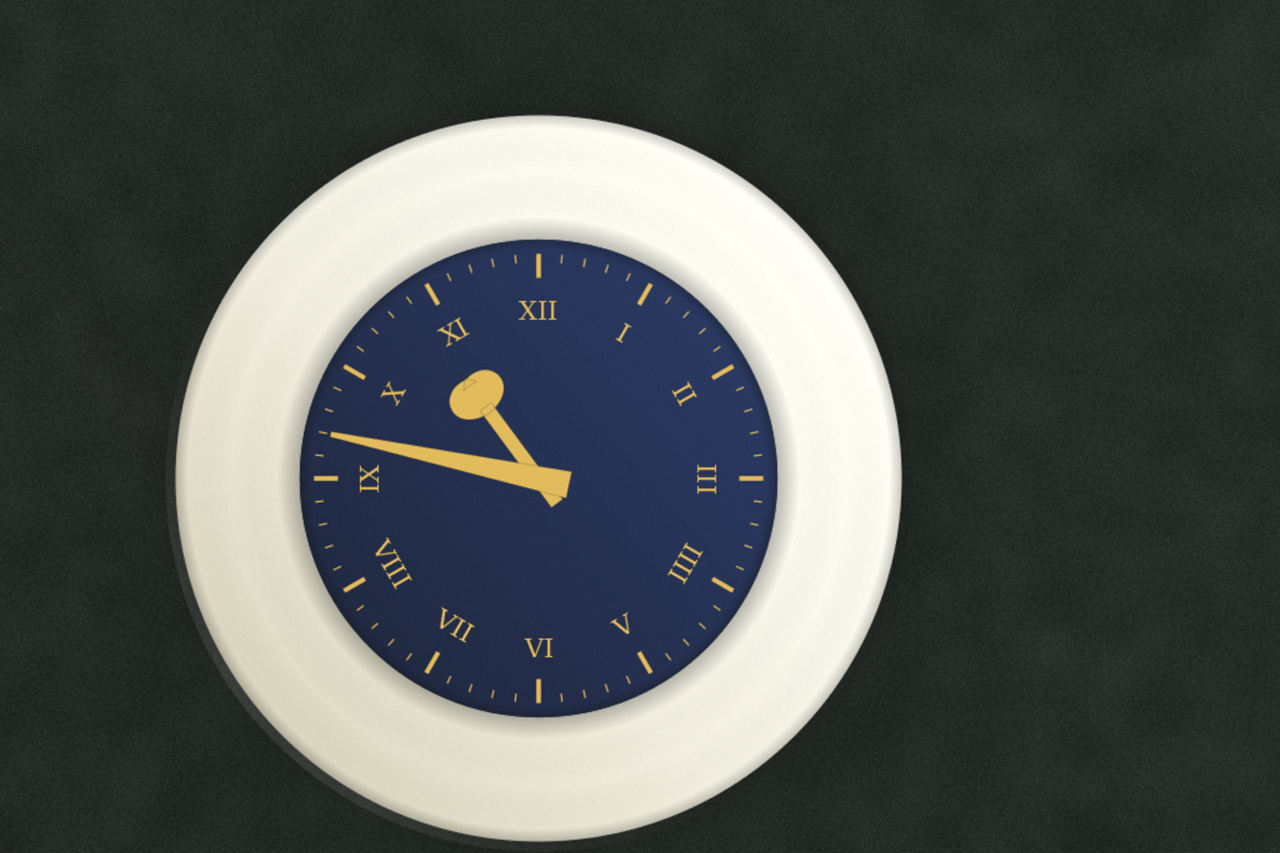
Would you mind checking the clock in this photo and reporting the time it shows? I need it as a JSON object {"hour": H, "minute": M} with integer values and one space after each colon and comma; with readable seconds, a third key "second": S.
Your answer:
{"hour": 10, "minute": 47}
